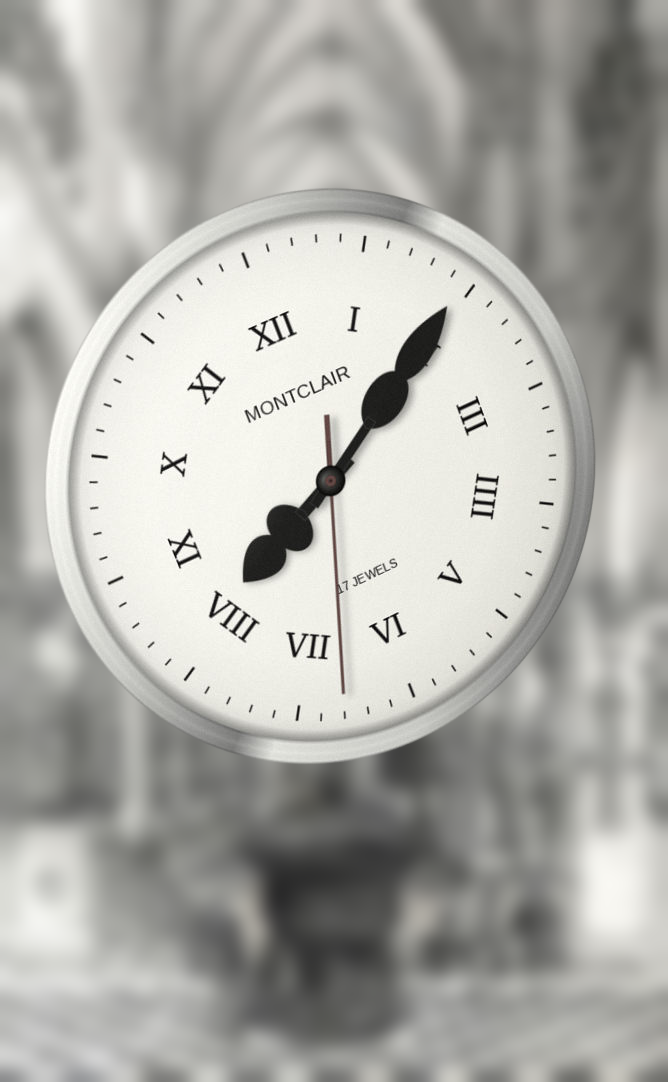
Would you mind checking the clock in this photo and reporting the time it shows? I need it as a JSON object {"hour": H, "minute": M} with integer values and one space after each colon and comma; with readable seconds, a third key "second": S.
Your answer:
{"hour": 8, "minute": 9, "second": 33}
